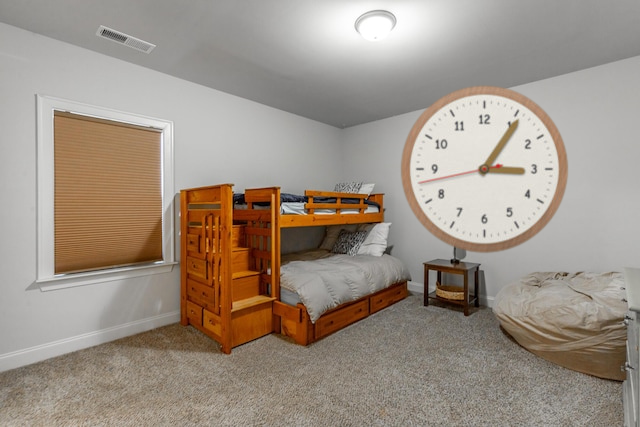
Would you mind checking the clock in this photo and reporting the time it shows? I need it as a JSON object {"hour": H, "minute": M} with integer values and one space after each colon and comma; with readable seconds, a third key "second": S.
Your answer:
{"hour": 3, "minute": 5, "second": 43}
